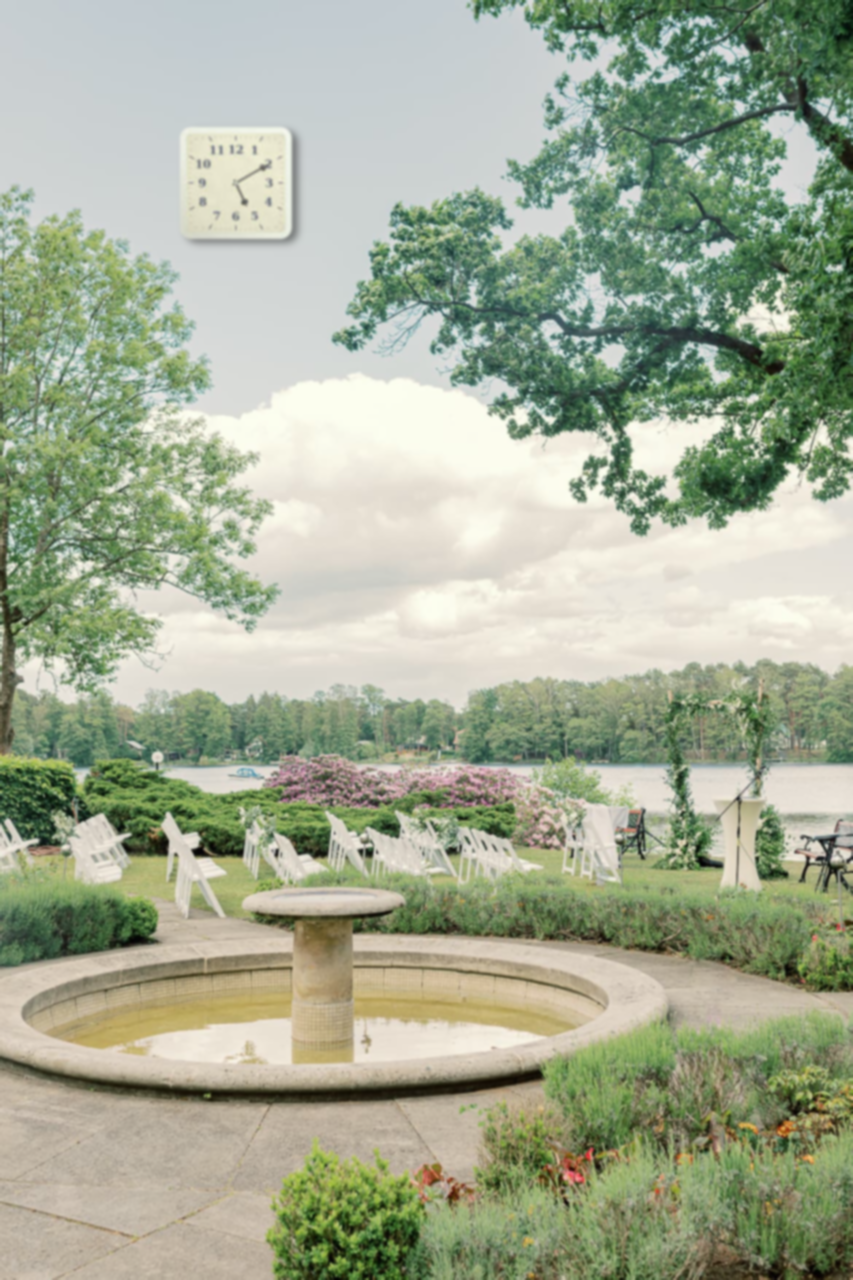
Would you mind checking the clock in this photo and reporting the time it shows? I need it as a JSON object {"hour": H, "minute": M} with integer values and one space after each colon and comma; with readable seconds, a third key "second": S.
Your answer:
{"hour": 5, "minute": 10}
